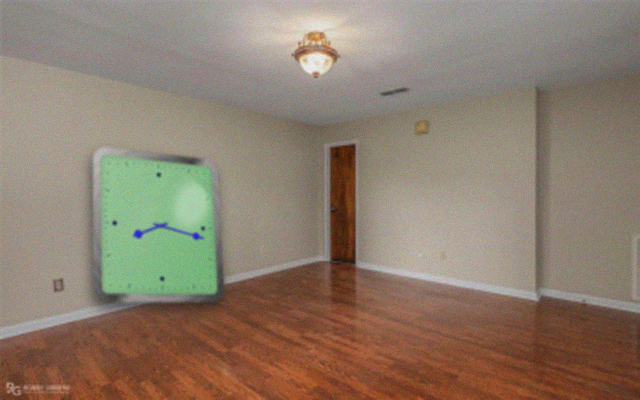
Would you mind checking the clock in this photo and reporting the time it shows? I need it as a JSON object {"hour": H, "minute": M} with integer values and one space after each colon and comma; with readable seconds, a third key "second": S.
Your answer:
{"hour": 8, "minute": 17}
